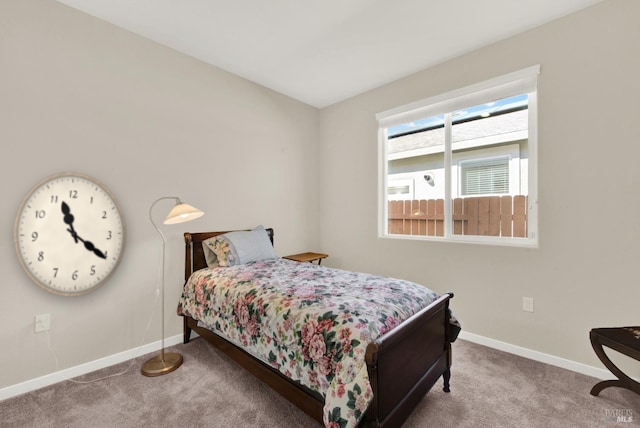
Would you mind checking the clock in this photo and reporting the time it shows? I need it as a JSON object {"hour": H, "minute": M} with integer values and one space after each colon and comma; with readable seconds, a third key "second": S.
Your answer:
{"hour": 11, "minute": 21}
